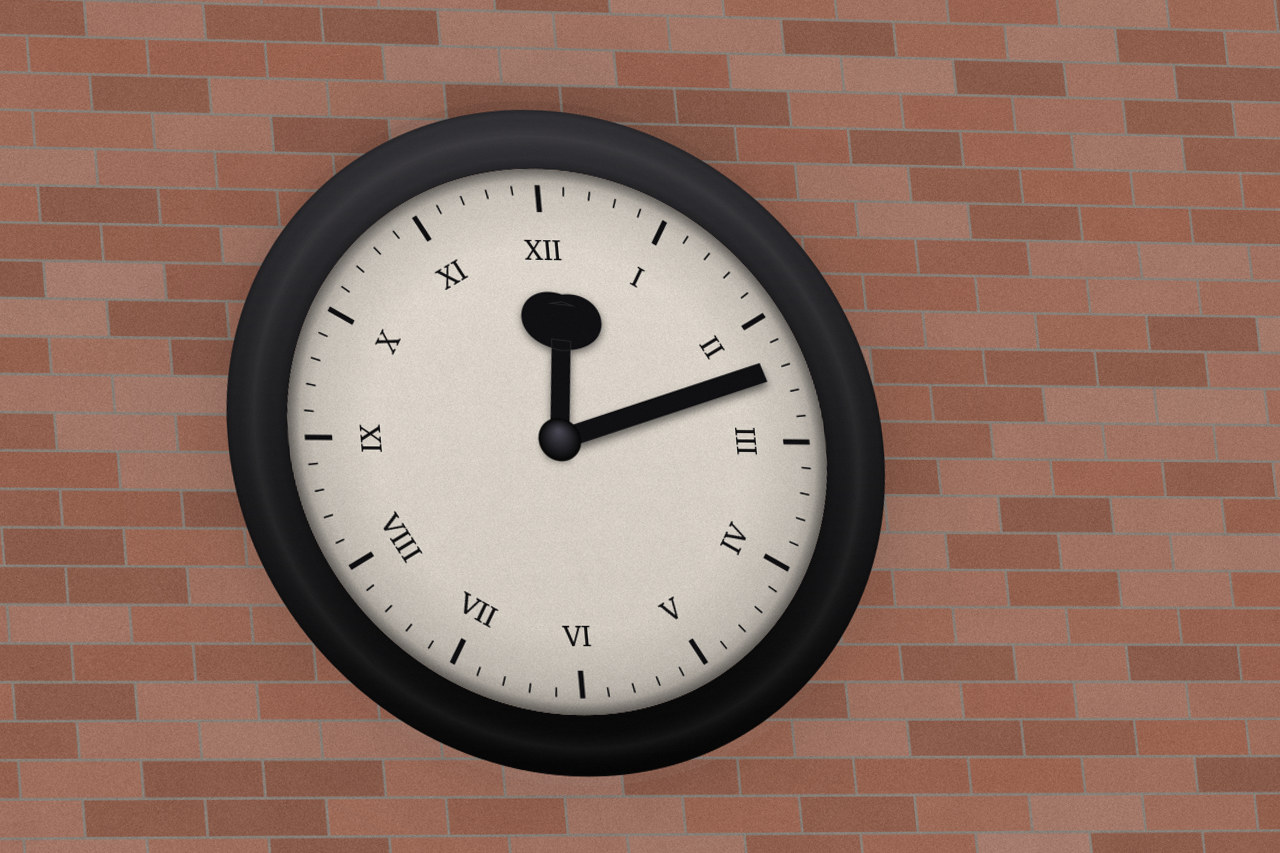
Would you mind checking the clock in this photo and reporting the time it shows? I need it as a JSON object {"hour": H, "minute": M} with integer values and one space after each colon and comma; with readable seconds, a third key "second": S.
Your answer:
{"hour": 12, "minute": 12}
